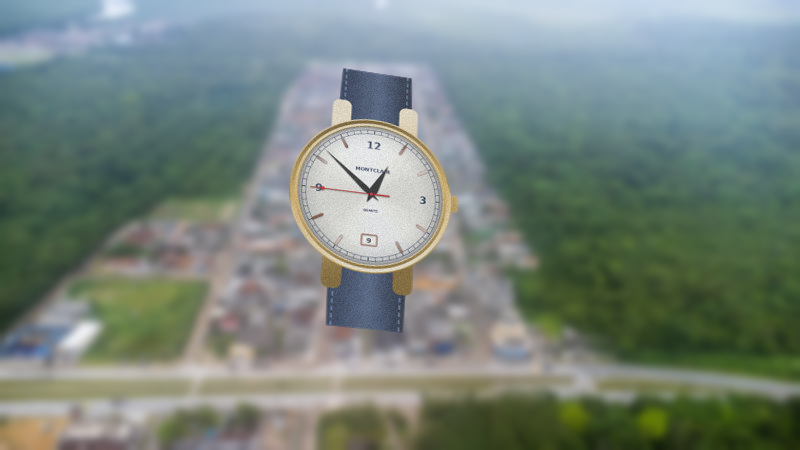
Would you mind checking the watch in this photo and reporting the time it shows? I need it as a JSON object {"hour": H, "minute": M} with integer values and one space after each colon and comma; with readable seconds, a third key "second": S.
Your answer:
{"hour": 12, "minute": 51, "second": 45}
